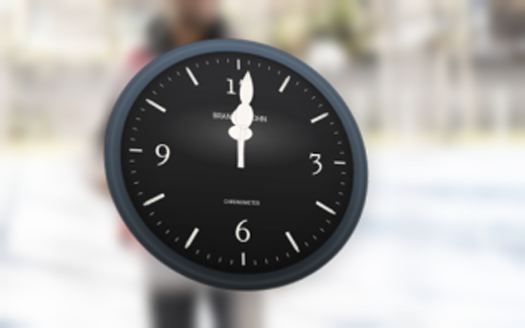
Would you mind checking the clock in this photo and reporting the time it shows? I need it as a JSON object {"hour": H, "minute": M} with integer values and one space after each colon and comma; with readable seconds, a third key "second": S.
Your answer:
{"hour": 12, "minute": 1}
